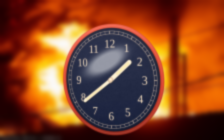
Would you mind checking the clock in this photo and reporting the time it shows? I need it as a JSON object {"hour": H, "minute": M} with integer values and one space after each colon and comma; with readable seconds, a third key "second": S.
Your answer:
{"hour": 1, "minute": 39}
